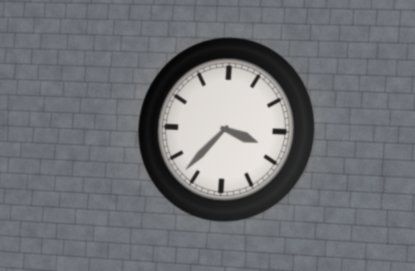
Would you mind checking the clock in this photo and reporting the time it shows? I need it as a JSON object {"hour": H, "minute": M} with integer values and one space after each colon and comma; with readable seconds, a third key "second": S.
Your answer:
{"hour": 3, "minute": 37}
